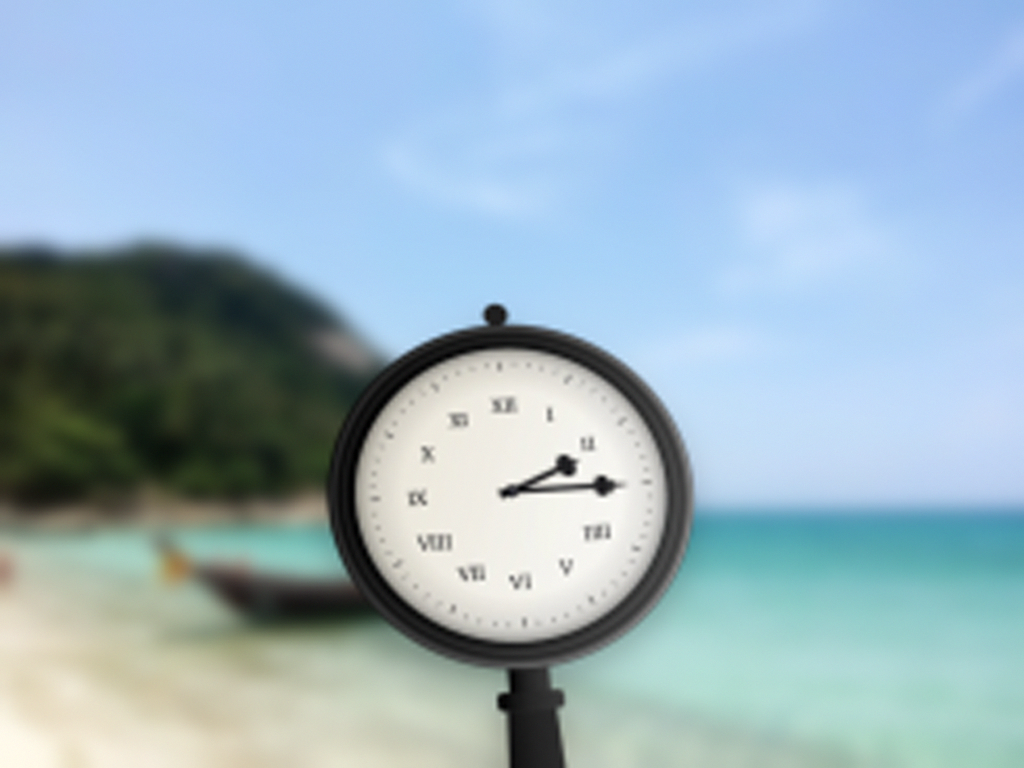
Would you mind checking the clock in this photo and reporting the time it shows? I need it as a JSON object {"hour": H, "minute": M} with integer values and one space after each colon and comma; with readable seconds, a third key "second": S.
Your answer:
{"hour": 2, "minute": 15}
